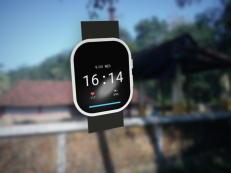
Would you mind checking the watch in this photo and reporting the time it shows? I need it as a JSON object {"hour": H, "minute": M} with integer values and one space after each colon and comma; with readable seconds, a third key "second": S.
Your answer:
{"hour": 16, "minute": 14}
